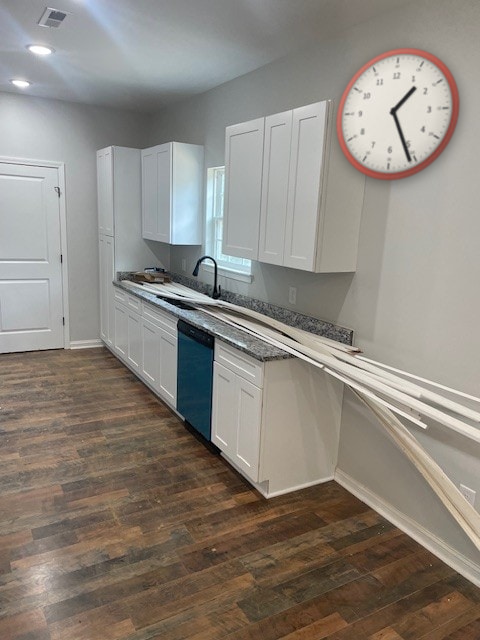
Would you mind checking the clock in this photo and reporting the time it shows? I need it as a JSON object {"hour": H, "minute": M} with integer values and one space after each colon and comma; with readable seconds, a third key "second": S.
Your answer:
{"hour": 1, "minute": 26}
